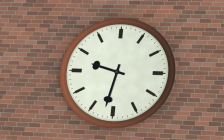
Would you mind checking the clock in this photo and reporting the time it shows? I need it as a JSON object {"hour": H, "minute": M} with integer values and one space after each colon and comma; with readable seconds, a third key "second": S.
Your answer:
{"hour": 9, "minute": 32}
